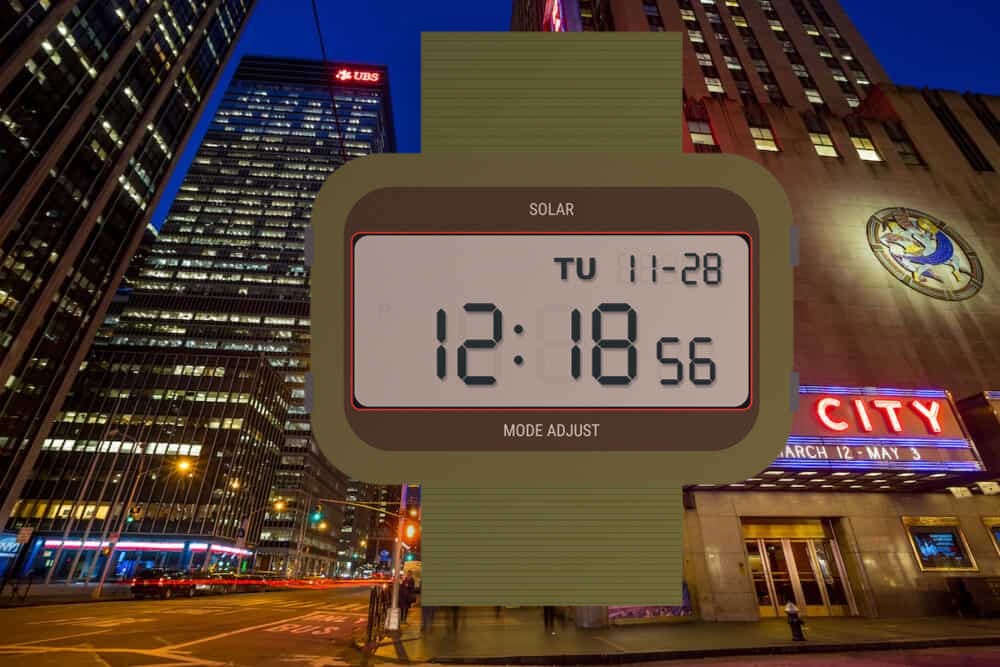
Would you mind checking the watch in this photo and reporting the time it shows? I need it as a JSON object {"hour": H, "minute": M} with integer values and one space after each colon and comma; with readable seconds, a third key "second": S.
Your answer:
{"hour": 12, "minute": 18, "second": 56}
